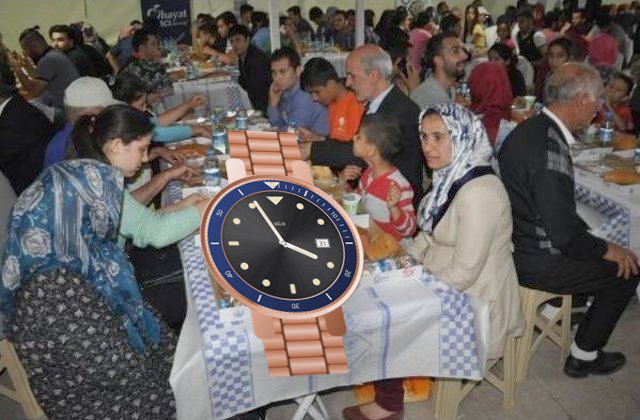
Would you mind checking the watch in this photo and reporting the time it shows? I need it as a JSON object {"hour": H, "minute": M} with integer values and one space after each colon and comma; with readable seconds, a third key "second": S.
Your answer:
{"hour": 3, "minute": 56}
